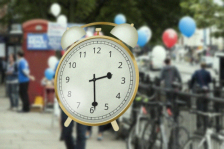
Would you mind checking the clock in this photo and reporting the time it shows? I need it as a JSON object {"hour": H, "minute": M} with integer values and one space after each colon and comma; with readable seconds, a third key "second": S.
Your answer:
{"hour": 2, "minute": 29}
